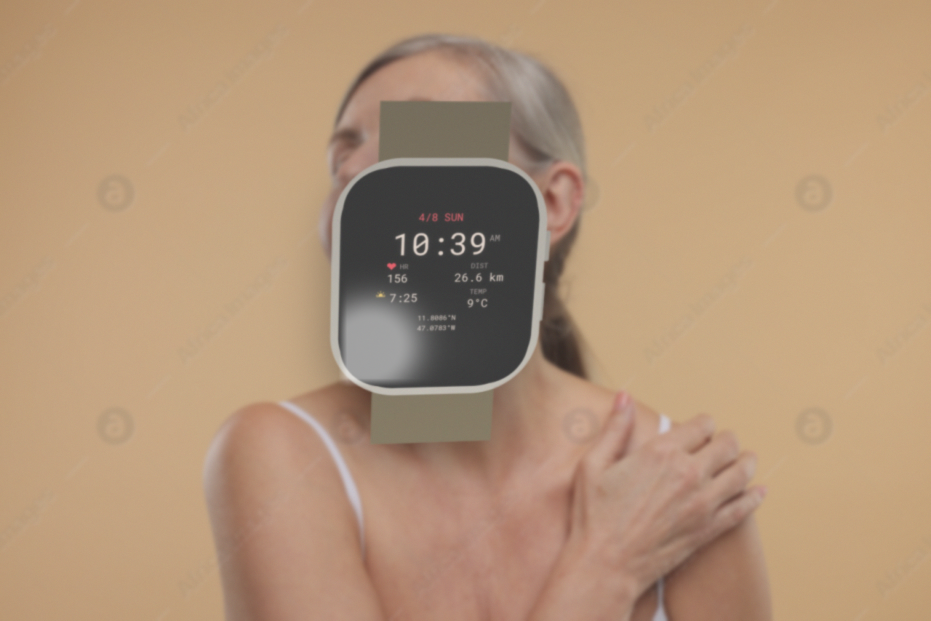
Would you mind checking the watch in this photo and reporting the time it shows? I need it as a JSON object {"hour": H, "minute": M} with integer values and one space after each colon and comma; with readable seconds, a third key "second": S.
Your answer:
{"hour": 10, "minute": 39}
